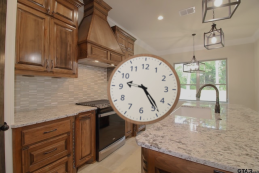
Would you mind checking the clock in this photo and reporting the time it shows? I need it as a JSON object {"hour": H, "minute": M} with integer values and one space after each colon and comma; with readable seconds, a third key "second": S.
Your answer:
{"hour": 9, "minute": 24}
